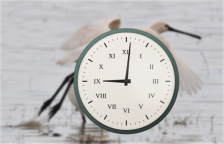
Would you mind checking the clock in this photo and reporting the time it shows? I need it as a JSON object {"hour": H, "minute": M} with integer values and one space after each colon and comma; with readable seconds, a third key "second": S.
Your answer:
{"hour": 9, "minute": 1}
